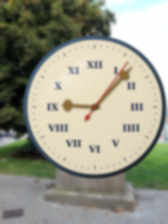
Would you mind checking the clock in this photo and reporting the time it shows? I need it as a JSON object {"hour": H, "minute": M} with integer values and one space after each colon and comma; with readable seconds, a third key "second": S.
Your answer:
{"hour": 9, "minute": 7, "second": 6}
